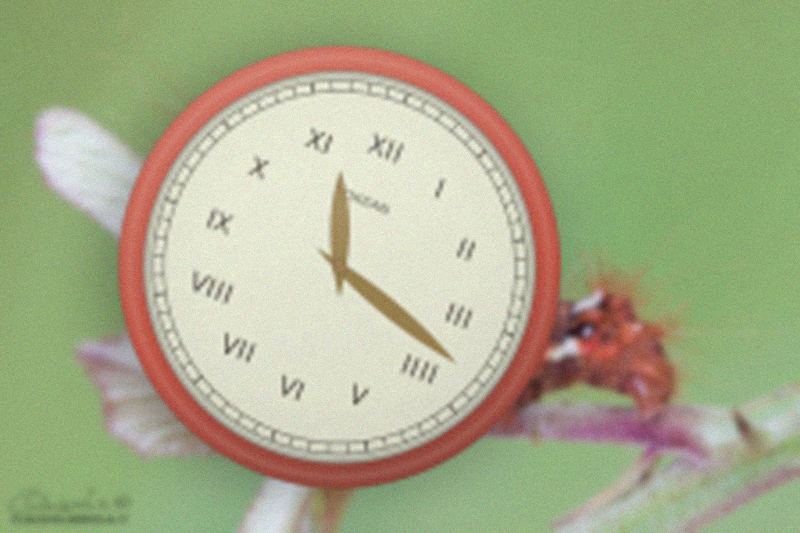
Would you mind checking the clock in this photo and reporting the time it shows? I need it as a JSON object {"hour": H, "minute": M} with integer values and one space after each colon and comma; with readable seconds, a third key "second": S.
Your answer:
{"hour": 11, "minute": 18}
